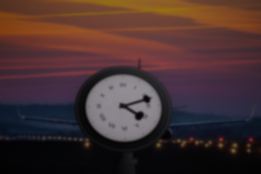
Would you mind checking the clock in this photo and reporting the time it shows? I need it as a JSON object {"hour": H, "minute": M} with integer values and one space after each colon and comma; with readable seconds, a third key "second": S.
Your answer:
{"hour": 4, "minute": 12}
